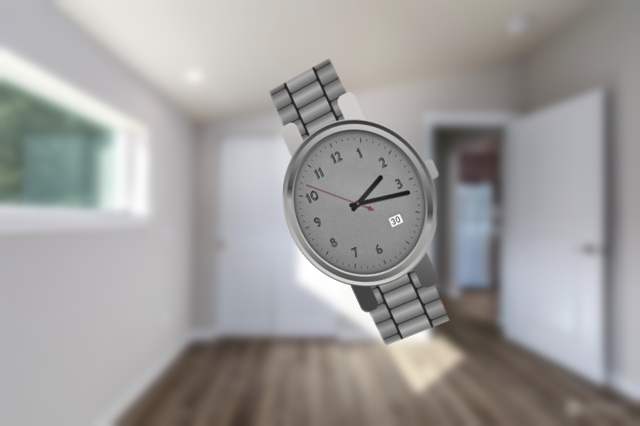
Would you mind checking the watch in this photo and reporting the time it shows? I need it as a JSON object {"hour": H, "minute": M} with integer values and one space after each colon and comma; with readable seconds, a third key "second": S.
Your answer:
{"hour": 2, "minute": 16, "second": 52}
